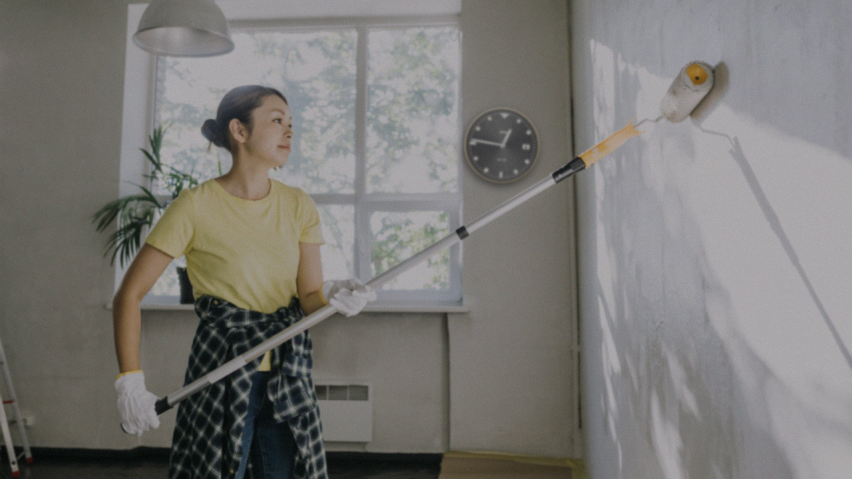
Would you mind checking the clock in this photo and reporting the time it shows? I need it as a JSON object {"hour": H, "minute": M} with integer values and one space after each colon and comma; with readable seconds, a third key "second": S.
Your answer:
{"hour": 12, "minute": 46}
